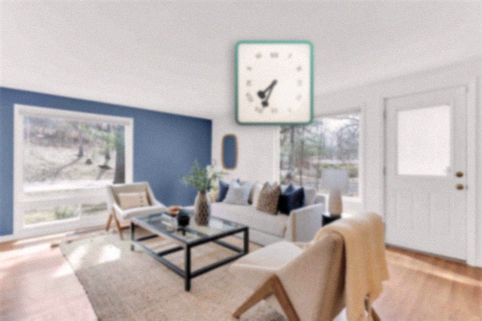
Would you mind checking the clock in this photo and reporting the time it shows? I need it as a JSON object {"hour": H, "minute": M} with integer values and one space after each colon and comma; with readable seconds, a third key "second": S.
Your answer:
{"hour": 7, "minute": 34}
